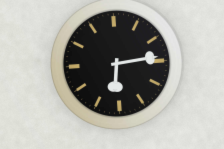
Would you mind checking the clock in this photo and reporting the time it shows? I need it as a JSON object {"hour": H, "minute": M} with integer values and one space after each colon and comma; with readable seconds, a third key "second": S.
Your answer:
{"hour": 6, "minute": 14}
